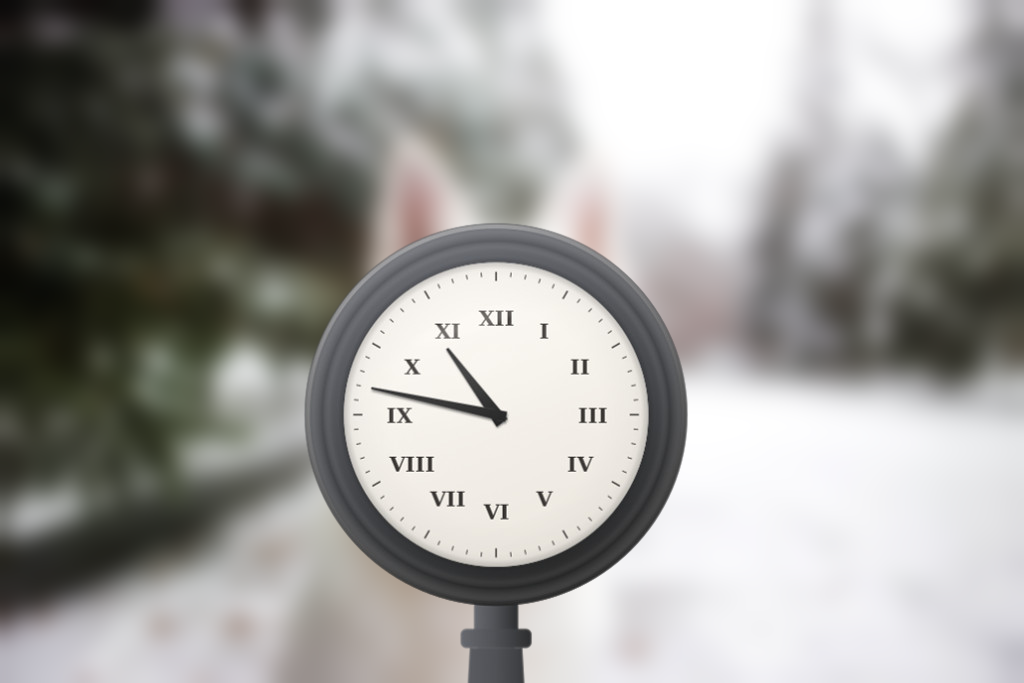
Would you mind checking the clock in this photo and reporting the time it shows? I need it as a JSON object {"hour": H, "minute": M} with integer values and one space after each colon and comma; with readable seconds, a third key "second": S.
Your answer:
{"hour": 10, "minute": 47}
